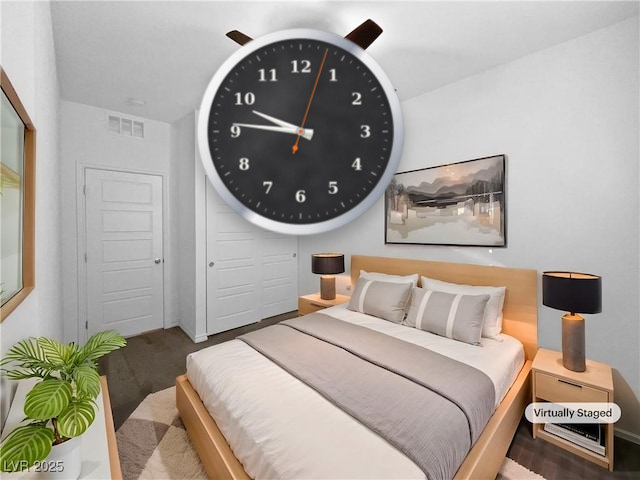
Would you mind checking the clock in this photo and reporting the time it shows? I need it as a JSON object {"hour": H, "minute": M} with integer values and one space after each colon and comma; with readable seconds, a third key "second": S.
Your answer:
{"hour": 9, "minute": 46, "second": 3}
